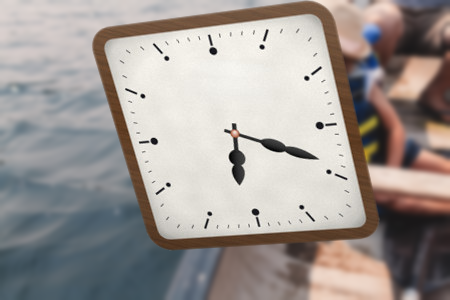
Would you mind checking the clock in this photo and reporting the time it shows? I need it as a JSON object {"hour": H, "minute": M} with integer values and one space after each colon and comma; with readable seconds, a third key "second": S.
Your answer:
{"hour": 6, "minute": 19}
